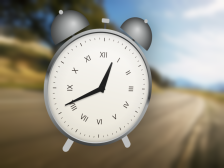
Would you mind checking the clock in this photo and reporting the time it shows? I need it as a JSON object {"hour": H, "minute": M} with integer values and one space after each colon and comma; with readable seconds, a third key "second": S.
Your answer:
{"hour": 12, "minute": 41}
